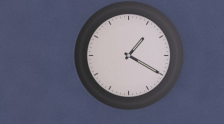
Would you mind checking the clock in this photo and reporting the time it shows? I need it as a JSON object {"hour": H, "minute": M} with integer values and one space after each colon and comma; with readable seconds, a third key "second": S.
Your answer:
{"hour": 1, "minute": 20}
